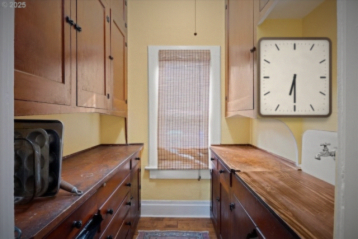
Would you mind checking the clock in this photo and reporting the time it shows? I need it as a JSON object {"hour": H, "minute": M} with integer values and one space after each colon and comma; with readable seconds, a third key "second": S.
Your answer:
{"hour": 6, "minute": 30}
